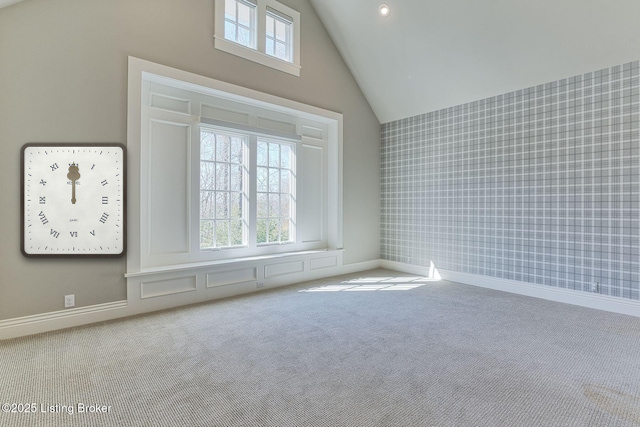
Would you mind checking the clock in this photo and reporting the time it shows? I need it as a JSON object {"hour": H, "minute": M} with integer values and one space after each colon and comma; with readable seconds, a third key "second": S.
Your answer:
{"hour": 12, "minute": 0}
